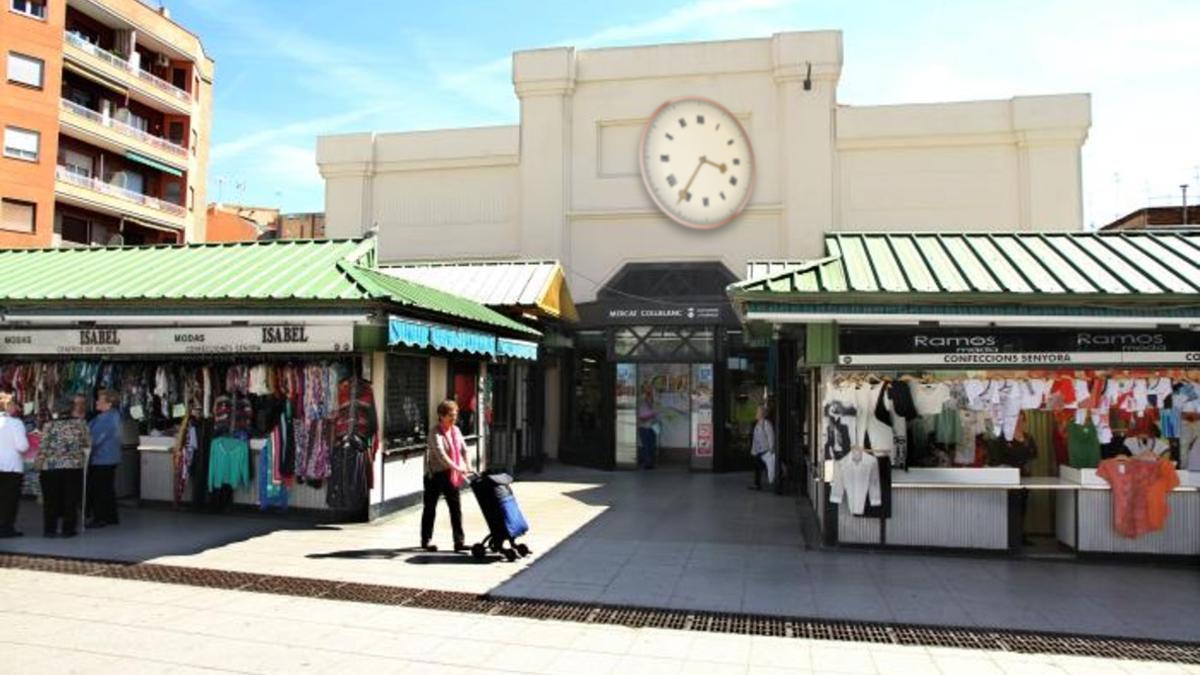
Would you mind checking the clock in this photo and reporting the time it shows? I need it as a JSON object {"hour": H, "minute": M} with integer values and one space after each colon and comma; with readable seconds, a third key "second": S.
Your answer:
{"hour": 3, "minute": 36}
